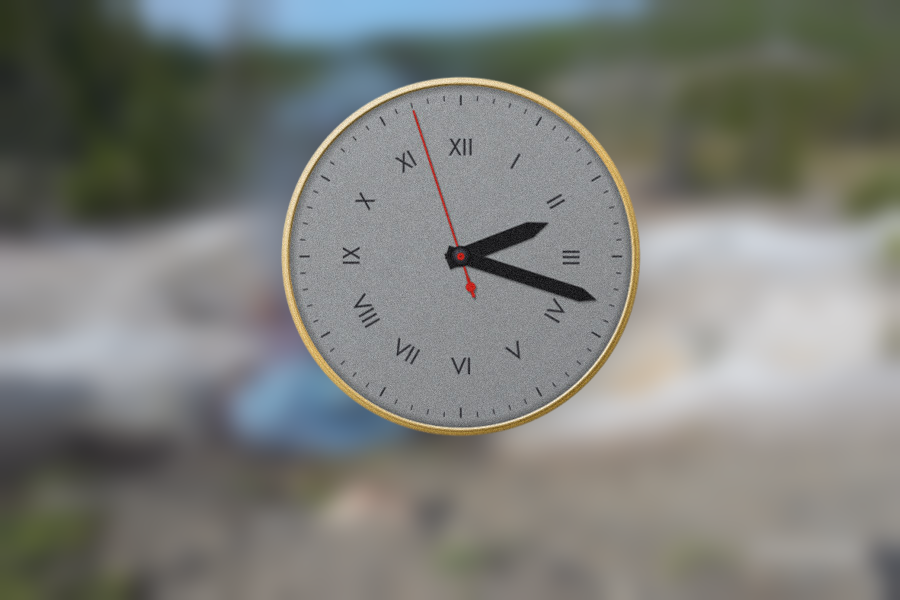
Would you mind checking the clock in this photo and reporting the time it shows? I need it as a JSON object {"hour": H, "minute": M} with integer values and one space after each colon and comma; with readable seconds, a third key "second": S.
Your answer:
{"hour": 2, "minute": 17, "second": 57}
